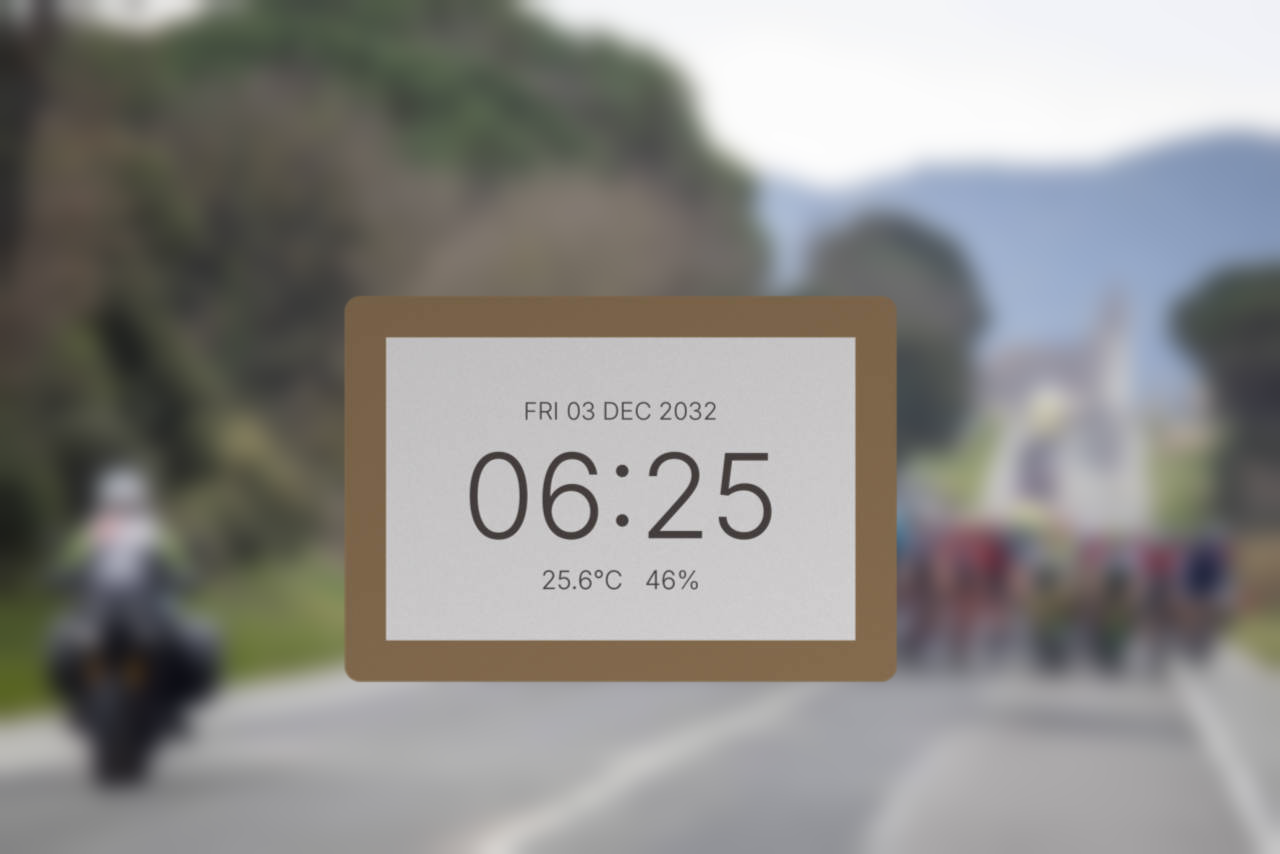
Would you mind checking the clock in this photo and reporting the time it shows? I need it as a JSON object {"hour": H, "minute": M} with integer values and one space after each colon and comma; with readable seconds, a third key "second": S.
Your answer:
{"hour": 6, "minute": 25}
